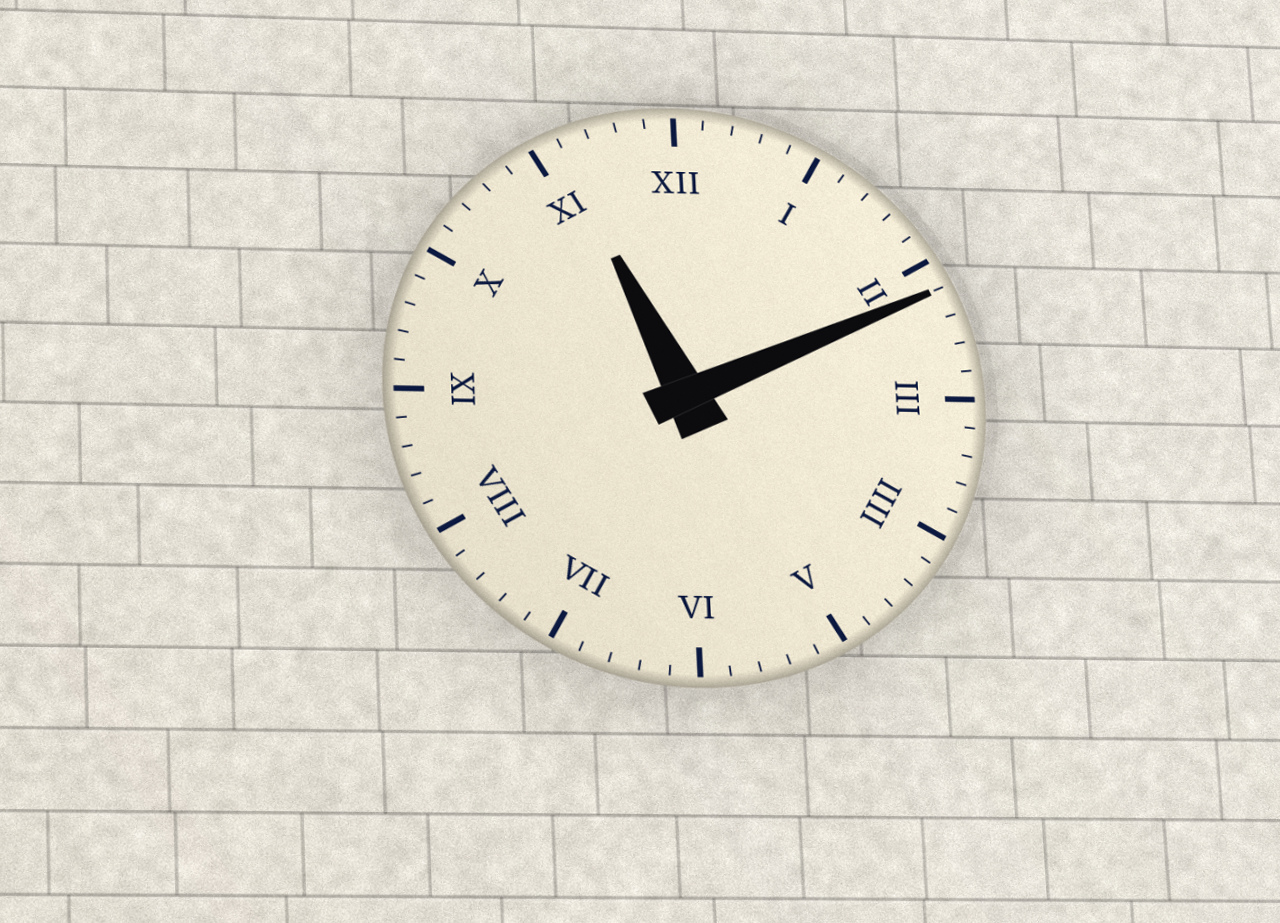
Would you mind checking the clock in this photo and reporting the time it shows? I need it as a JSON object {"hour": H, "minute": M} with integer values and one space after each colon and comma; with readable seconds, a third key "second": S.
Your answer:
{"hour": 11, "minute": 11}
